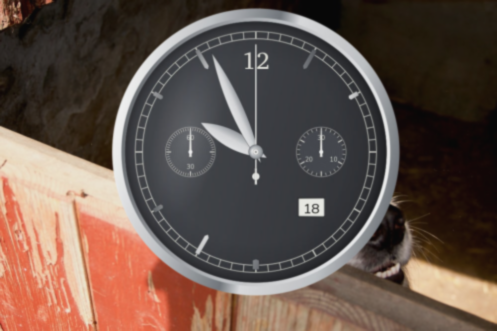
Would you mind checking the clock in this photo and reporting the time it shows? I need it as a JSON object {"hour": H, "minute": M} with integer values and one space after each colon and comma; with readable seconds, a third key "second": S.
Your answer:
{"hour": 9, "minute": 56}
